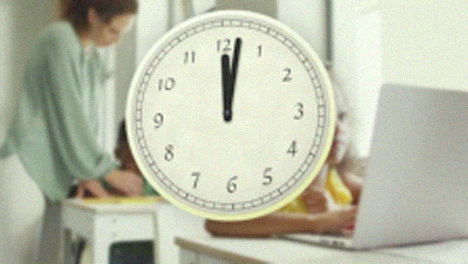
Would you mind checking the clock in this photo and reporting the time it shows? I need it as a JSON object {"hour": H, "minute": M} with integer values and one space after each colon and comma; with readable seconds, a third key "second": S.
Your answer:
{"hour": 12, "minute": 2}
